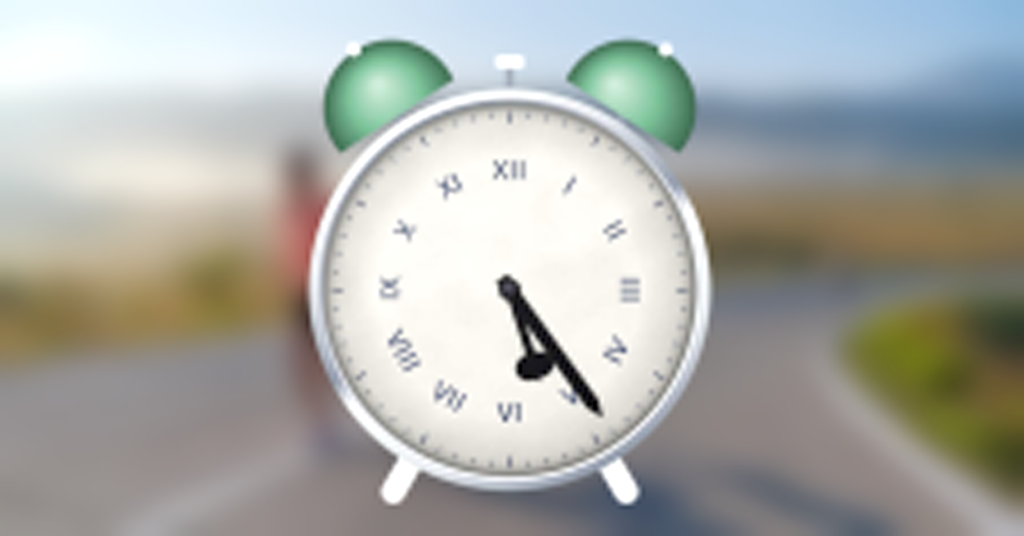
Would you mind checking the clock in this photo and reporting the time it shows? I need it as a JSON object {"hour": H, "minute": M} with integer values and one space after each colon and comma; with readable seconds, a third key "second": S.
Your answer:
{"hour": 5, "minute": 24}
